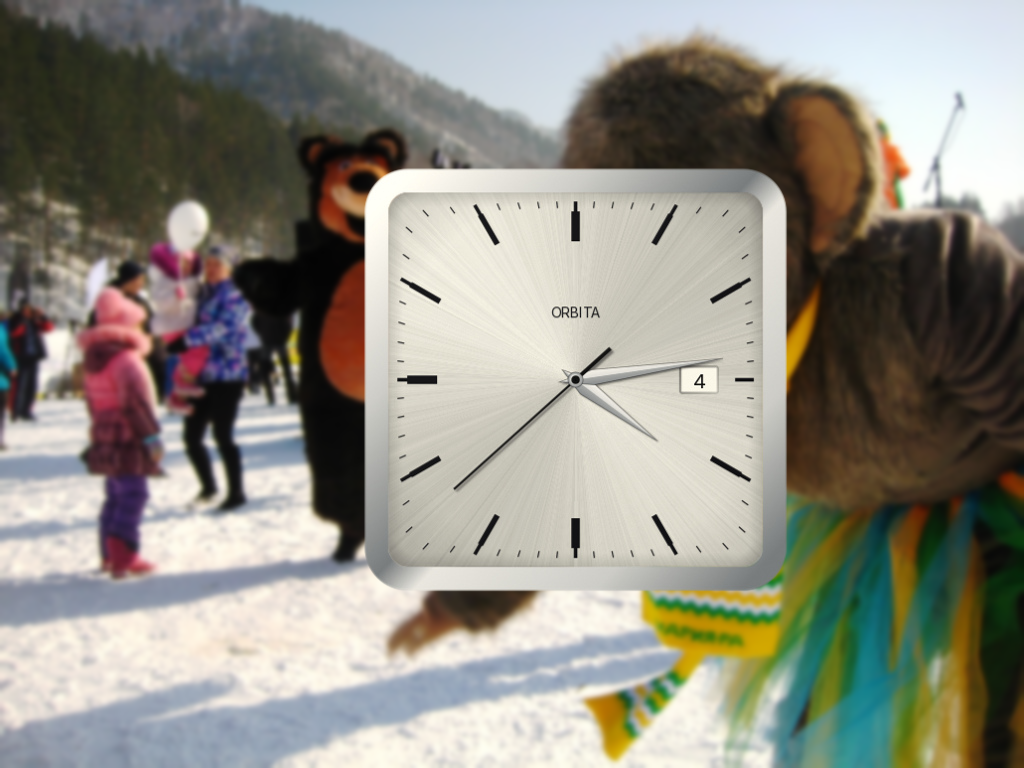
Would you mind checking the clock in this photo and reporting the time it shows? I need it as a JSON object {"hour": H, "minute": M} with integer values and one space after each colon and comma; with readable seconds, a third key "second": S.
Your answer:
{"hour": 4, "minute": 13, "second": 38}
